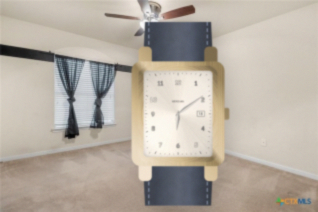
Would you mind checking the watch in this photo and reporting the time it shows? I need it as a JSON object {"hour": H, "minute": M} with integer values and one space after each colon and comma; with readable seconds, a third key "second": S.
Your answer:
{"hour": 6, "minute": 9}
